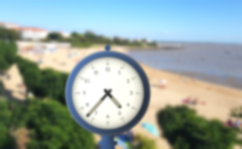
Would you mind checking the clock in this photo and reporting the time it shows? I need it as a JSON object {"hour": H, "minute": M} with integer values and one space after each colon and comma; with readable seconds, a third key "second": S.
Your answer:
{"hour": 4, "minute": 37}
